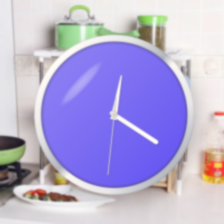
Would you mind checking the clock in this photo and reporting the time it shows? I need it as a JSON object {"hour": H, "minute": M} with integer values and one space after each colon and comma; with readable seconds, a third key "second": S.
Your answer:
{"hour": 12, "minute": 20, "second": 31}
